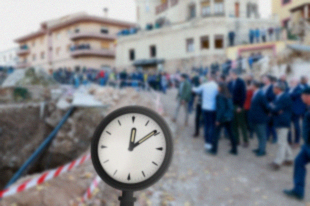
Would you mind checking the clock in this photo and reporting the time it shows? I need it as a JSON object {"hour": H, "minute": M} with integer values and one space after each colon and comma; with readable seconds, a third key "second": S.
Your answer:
{"hour": 12, "minute": 9}
